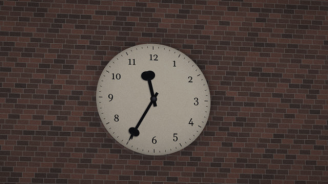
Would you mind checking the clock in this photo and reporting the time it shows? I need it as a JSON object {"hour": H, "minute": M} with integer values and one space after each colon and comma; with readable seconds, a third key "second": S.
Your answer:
{"hour": 11, "minute": 35}
